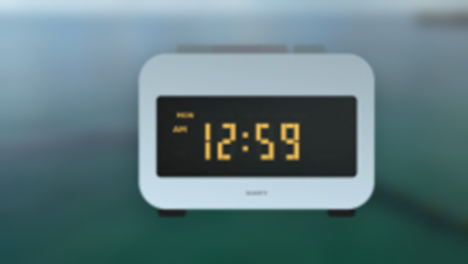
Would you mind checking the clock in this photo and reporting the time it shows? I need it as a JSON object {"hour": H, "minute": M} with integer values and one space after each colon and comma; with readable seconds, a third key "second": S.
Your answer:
{"hour": 12, "minute": 59}
